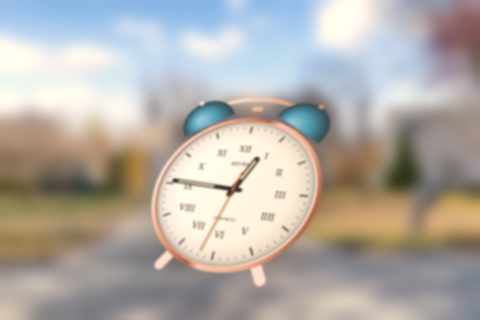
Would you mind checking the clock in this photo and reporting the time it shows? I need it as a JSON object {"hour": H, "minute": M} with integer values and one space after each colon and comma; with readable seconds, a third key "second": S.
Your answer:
{"hour": 12, "minute": 45, "second": 32}
